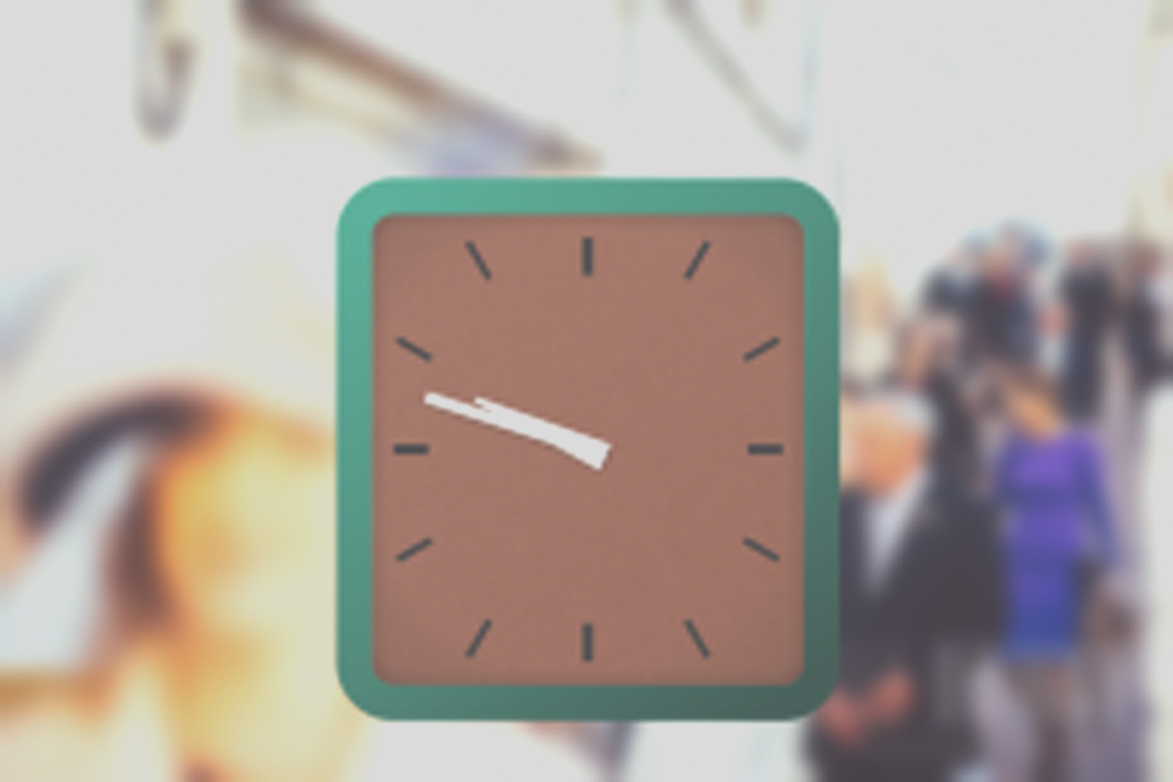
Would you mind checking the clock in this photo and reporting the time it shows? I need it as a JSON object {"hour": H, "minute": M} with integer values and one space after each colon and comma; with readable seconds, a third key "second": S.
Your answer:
{"hour": 9, "minute": 48}
